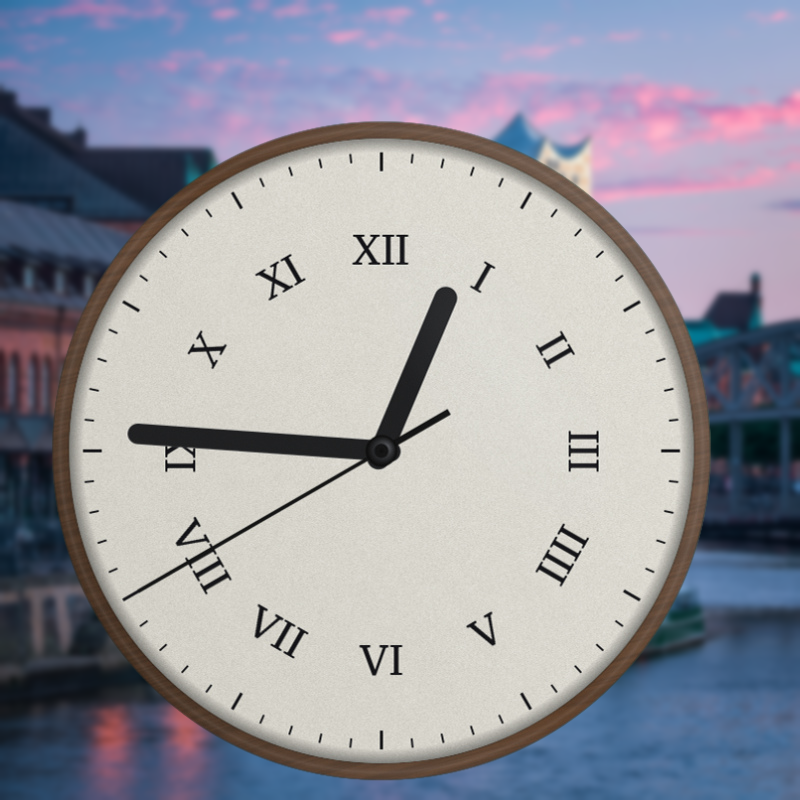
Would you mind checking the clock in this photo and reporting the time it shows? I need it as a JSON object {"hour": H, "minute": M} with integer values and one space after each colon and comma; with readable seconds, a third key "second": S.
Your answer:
{"hour": 12, "minute": 45, "second": 40}
